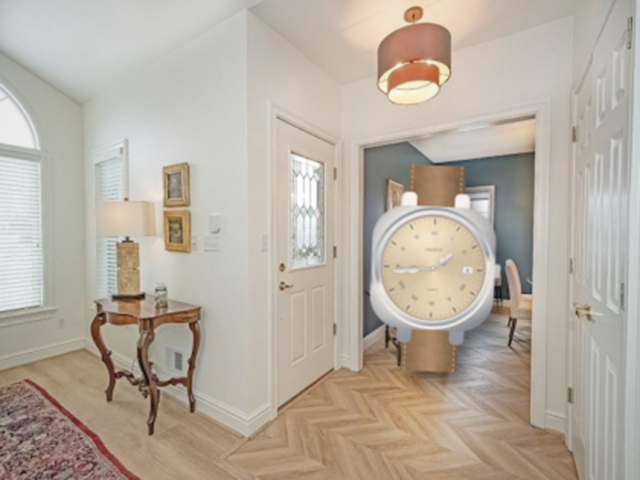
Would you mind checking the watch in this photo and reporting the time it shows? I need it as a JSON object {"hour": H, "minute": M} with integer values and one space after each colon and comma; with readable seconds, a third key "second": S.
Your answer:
{"hour": 1, "minute": 44}
